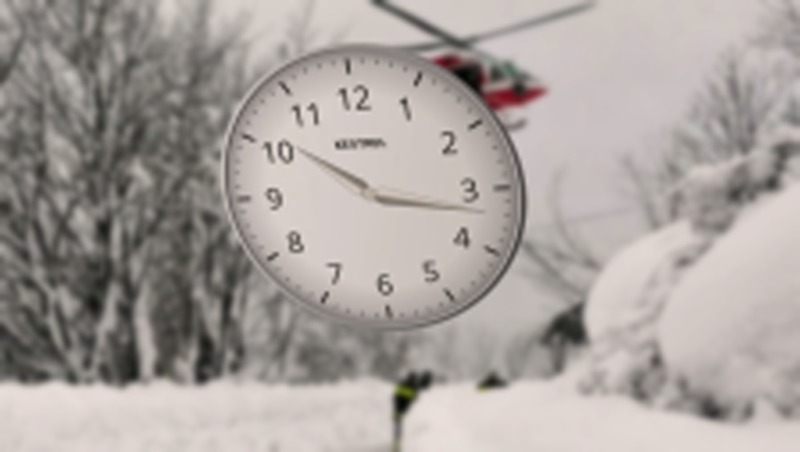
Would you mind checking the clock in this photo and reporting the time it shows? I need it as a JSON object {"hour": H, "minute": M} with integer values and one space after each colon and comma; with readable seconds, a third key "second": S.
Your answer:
{"hour": 10, "minute": 17}
